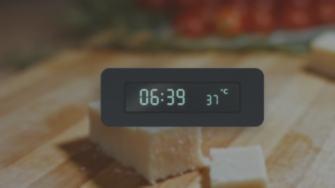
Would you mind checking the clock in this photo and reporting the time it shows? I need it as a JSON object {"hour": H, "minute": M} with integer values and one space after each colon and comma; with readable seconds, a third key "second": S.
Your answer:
{"hour": 6, "minute": 39}
